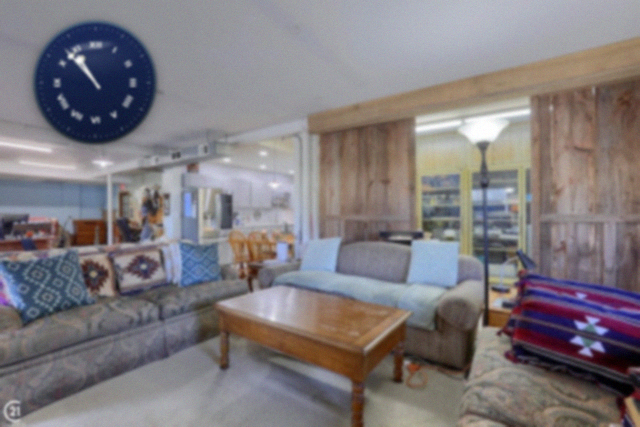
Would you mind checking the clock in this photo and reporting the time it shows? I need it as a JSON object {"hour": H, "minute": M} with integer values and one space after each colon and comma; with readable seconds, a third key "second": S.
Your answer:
{"hour": 10, "minute": 53}
